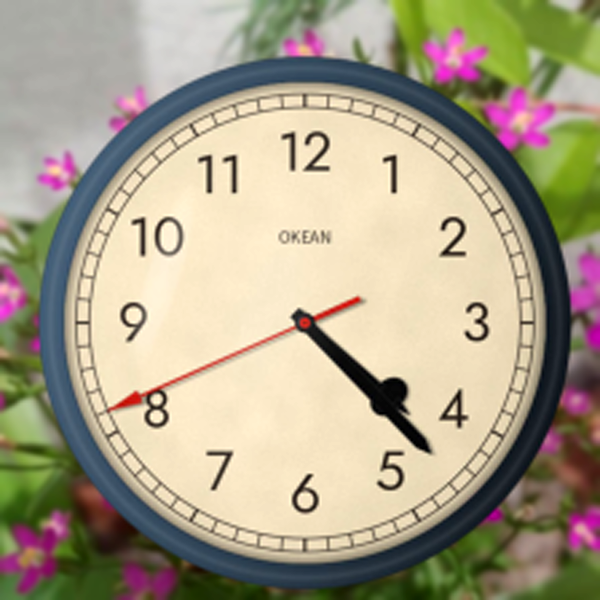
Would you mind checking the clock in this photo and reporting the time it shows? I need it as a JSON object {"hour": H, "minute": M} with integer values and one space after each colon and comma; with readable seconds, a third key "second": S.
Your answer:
{"hour": 4, "minute": 22, "second": 41}
